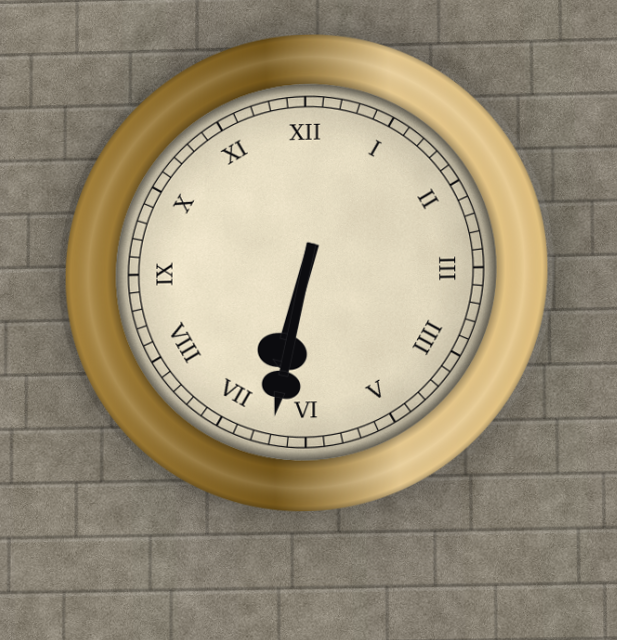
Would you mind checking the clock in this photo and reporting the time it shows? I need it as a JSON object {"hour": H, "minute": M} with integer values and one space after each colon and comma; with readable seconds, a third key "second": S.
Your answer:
{"hour": 6, "minute": 32}
